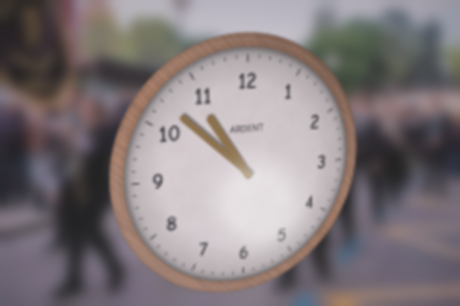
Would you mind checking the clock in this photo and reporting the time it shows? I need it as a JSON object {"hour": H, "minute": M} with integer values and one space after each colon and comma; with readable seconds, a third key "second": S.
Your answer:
{"hour": 10, "minute": 52}
